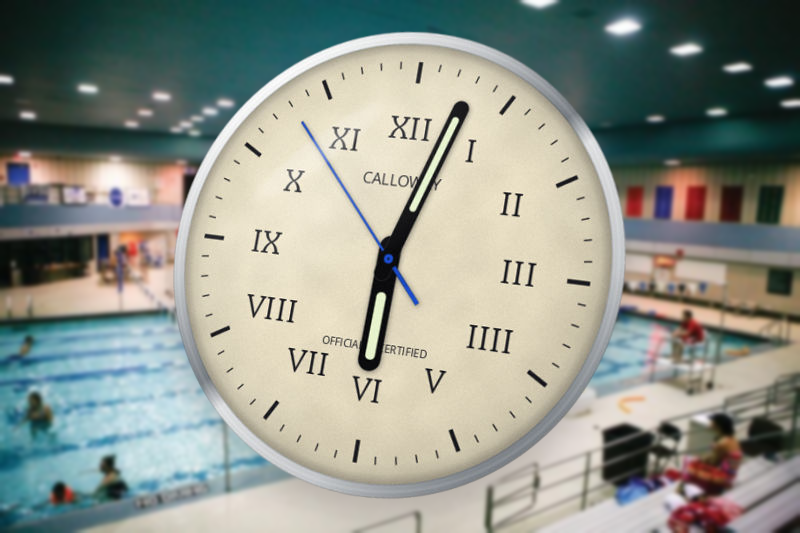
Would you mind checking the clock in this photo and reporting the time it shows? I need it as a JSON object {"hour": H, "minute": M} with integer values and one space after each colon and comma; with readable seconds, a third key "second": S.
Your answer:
{"hour": 6, "minute": 2, "second": 53}
